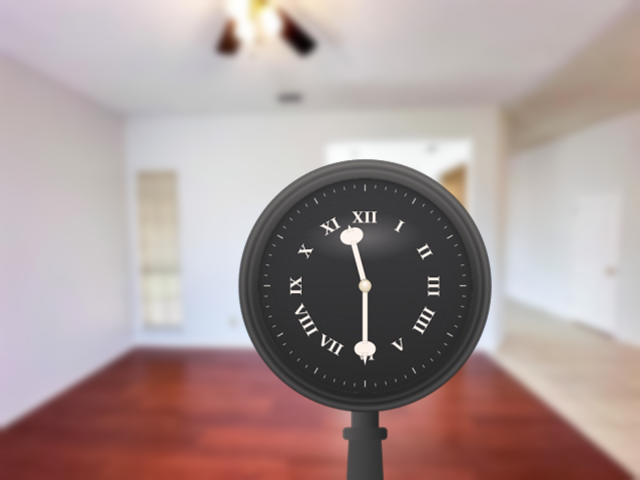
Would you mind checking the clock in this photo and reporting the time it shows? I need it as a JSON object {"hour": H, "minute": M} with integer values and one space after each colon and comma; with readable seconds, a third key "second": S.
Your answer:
{"hour": 11, "minute": 30}
